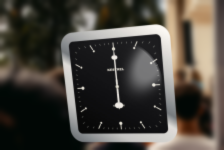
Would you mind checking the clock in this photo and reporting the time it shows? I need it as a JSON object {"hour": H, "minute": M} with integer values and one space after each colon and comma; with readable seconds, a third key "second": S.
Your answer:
{"hour": 6, "minute": 0}
